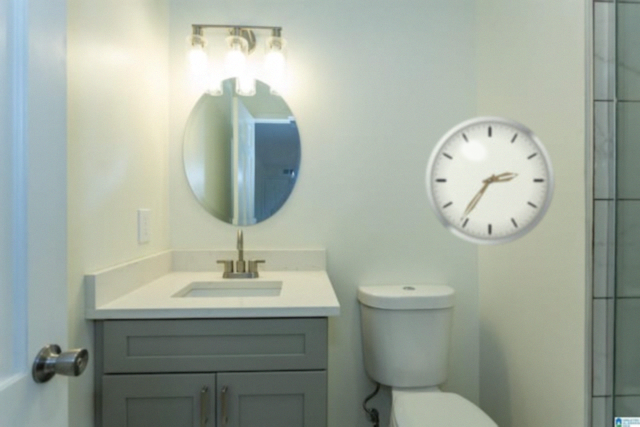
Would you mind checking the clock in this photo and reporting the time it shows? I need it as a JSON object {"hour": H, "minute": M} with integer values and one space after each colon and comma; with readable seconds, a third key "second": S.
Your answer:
{"hour": 2, "minute": 36}
